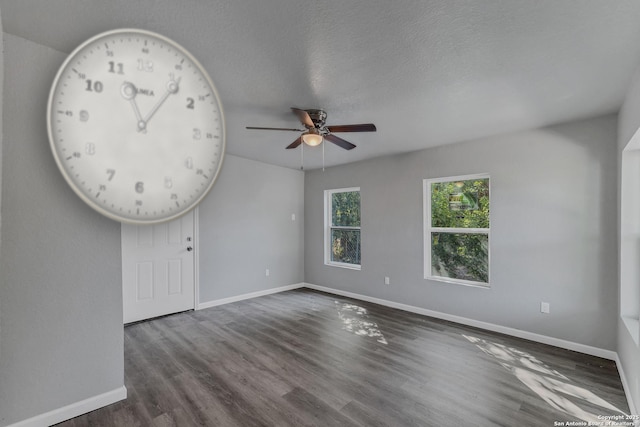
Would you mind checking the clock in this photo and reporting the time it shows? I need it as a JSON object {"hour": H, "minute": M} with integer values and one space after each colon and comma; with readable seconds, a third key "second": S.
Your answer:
{"hour": 11, "minute": 6}
